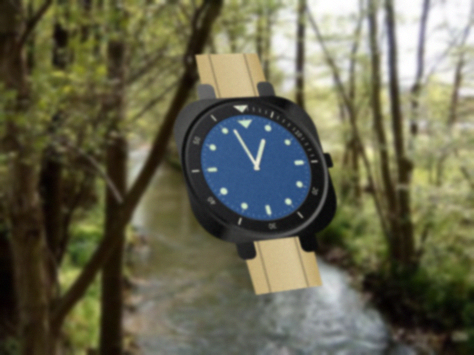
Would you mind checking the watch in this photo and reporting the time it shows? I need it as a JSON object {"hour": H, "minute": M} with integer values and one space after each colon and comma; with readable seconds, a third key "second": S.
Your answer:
{"hour": 12, "minute": 57}
